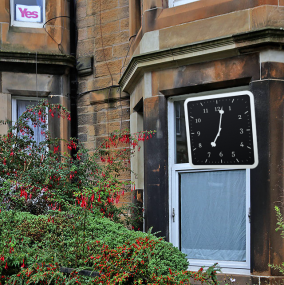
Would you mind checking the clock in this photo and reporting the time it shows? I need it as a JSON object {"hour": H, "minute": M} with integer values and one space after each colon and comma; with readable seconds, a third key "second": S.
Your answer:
{"hour": 7, "minute": 2}
